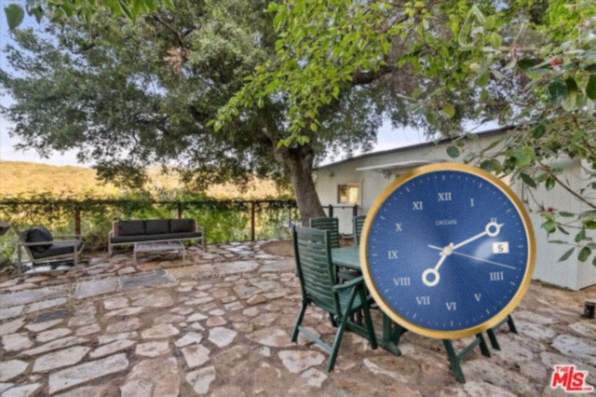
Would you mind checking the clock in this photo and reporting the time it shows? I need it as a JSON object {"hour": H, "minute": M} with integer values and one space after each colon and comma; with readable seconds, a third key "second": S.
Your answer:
{"hour": 7, "minute": 11, "second": 18}
